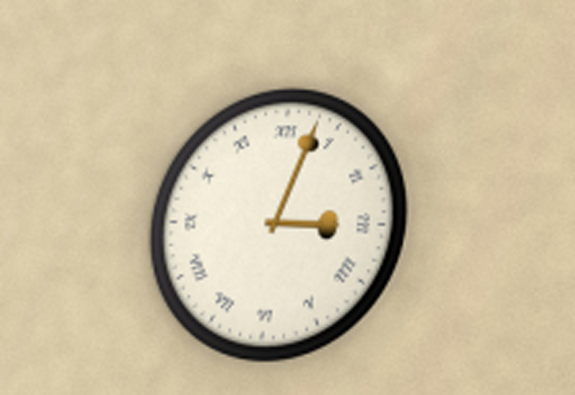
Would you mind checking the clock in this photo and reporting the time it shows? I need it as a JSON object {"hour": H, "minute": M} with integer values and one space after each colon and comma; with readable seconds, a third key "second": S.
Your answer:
{"hour": 3, "minute": 3}
